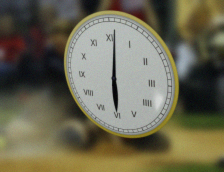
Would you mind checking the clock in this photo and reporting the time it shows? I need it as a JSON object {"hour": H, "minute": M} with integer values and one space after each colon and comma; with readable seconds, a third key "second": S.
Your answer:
{"hour": 6, "minute": 1}
